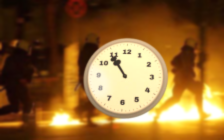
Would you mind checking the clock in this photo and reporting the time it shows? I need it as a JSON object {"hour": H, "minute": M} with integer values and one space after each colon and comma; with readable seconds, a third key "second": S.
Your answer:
{"hour": 10, "minute": 54}
